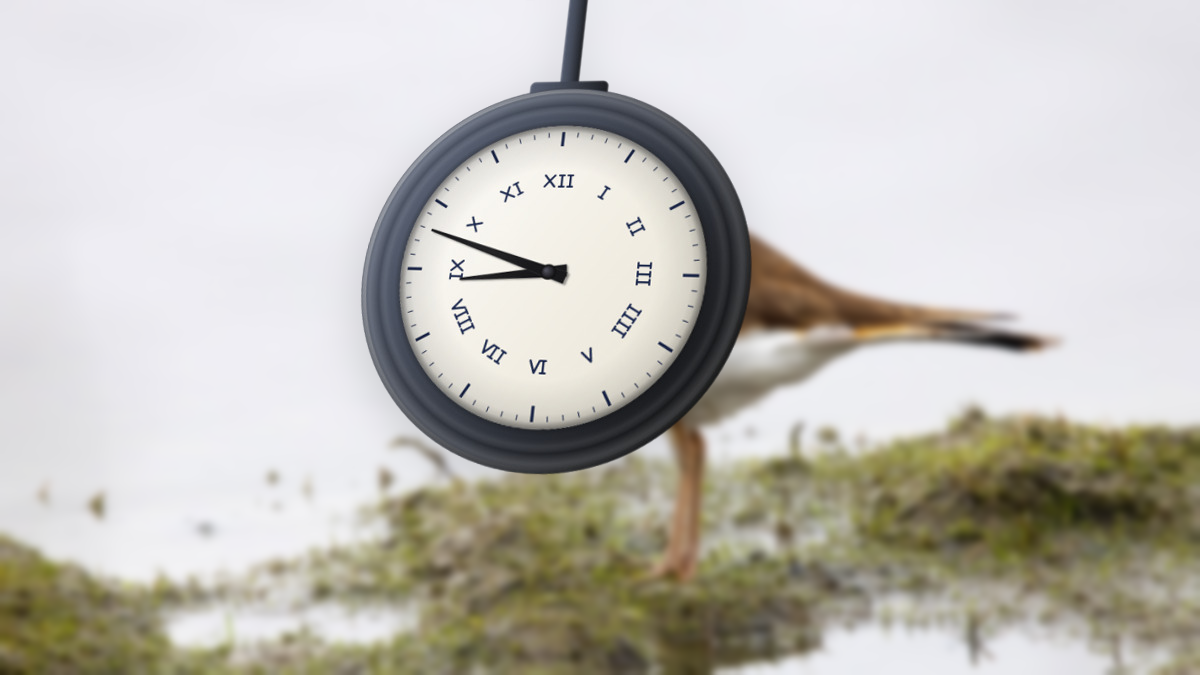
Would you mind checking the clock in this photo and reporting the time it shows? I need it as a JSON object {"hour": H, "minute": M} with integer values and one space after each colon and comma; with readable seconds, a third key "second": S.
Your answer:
{"hour": 8, "minute": 48}
